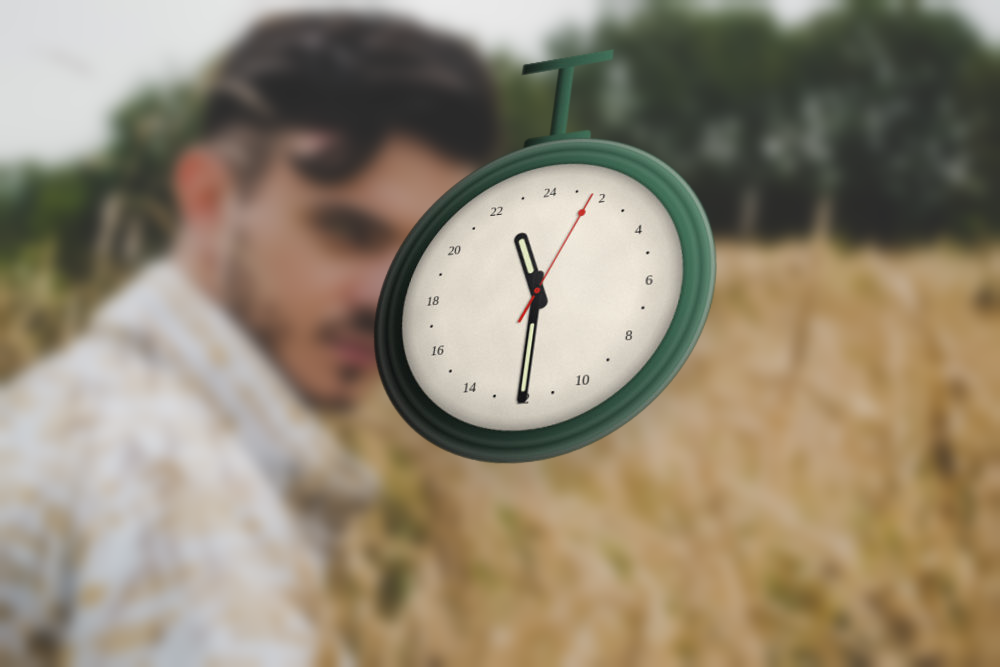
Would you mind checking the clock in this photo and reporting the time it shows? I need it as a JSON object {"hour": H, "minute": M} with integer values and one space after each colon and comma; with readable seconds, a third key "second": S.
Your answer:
{"hour": 22, "minute": 30, "second": 4}
